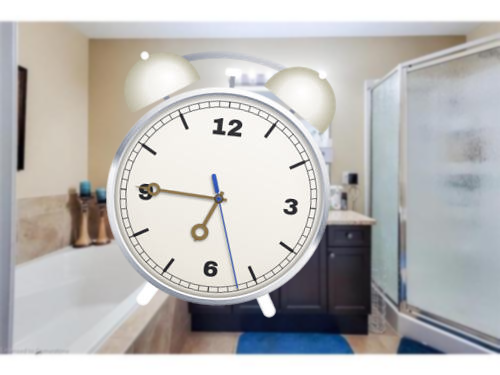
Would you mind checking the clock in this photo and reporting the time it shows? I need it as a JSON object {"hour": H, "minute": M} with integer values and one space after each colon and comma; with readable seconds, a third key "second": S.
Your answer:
{"hour": 6, "minute": 45, "second": 27}
